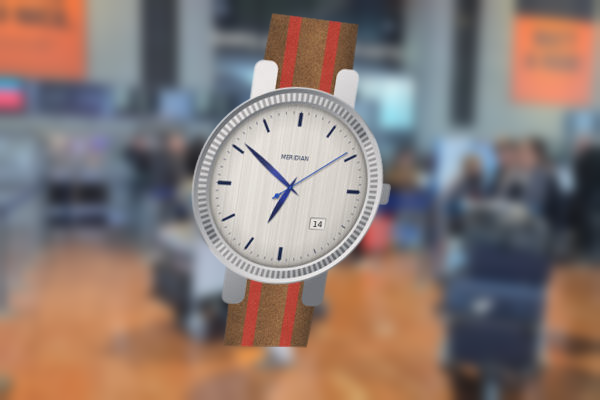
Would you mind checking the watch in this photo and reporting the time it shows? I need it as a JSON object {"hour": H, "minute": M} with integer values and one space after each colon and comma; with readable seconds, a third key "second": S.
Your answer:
{"hour": 6, "minute": 51, "second": 9}
